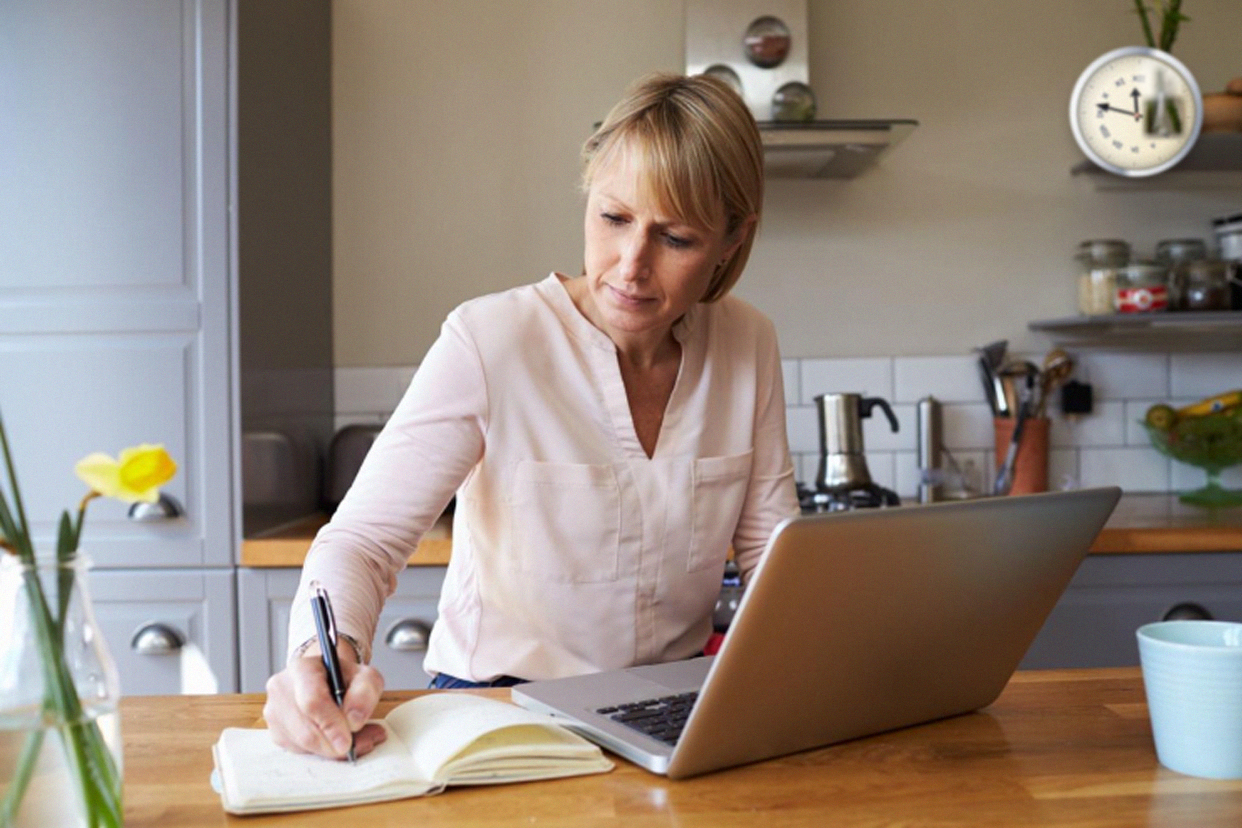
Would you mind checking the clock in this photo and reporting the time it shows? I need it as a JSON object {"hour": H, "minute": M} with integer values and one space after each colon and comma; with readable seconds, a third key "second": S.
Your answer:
{"hour": 11, "minute": 47}
